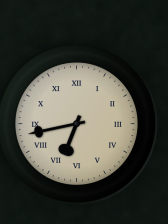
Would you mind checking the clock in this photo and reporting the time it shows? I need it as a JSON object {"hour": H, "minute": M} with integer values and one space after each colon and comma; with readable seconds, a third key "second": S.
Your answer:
{"hour": 6, "minute": 43}
